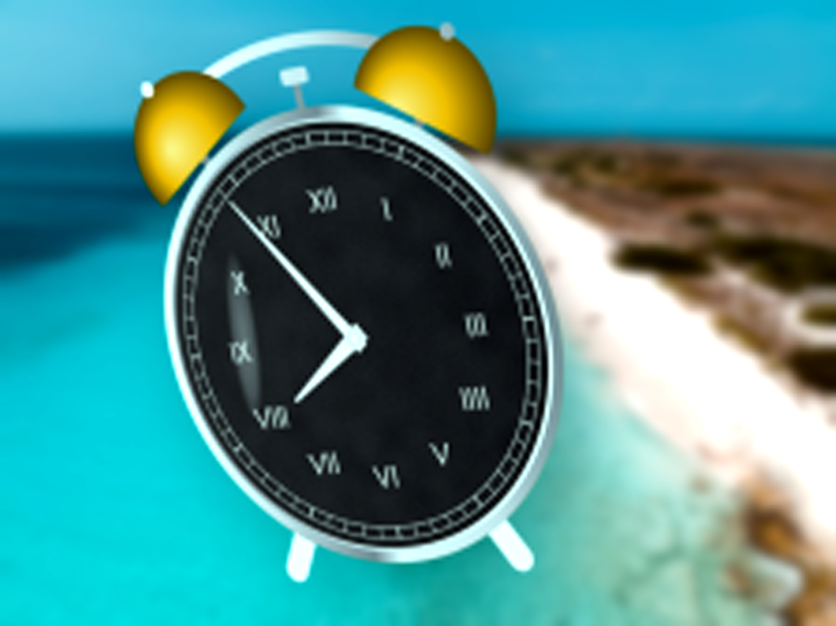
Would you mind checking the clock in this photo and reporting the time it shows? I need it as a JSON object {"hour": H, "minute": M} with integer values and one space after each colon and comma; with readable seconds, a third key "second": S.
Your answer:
{"hour": 7, "minute": 54}
